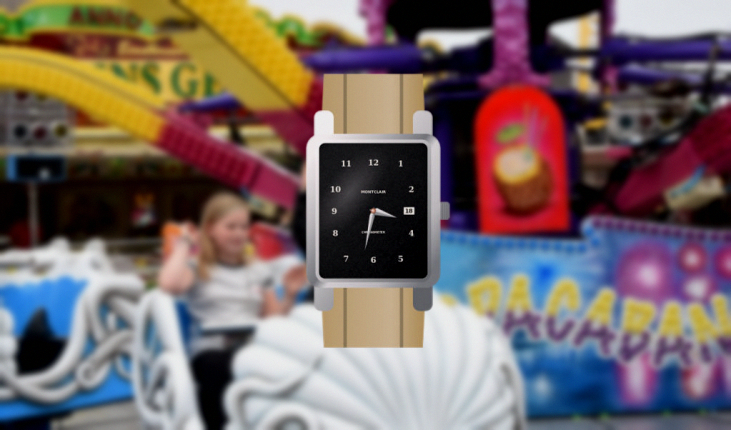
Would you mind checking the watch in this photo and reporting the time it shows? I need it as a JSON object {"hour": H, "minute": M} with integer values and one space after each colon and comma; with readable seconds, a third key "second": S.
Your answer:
{"hour": 3, "minute": 32}
